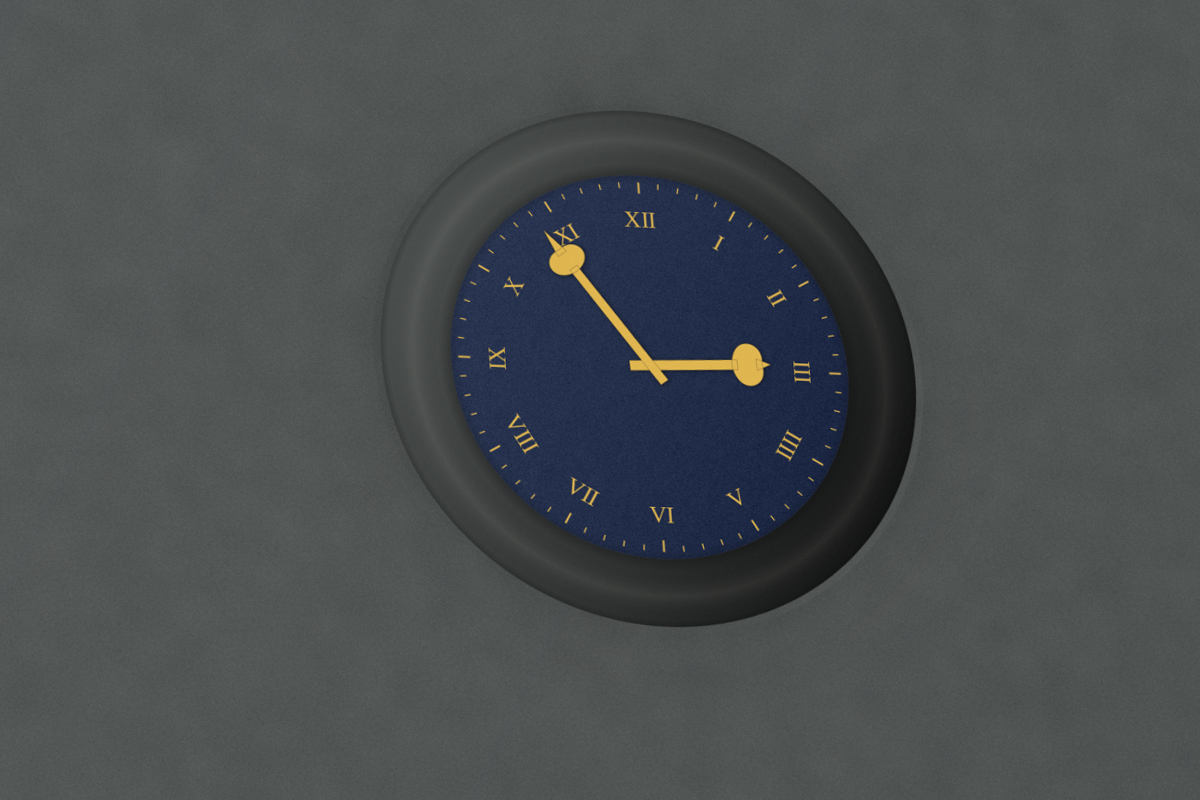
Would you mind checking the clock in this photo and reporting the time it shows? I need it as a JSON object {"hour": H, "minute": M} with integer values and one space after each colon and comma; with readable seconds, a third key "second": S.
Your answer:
{"hour": 2, "minute": 54}
